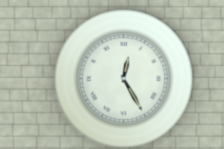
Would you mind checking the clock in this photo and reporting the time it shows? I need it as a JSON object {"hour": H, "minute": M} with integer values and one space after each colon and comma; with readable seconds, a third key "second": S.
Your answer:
{"hour": 12, "minute": 25}
